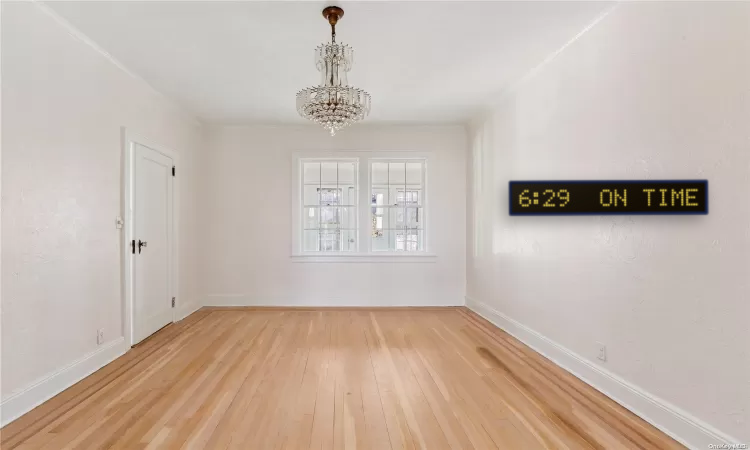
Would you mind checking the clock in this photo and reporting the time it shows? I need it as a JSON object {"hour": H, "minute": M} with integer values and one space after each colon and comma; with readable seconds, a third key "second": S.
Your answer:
{"hour": 6, "minute": 29}
